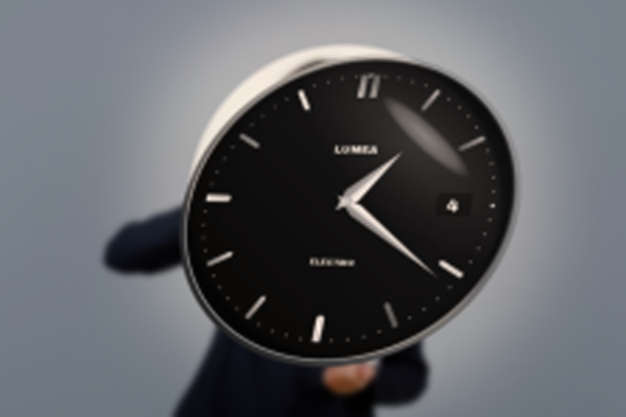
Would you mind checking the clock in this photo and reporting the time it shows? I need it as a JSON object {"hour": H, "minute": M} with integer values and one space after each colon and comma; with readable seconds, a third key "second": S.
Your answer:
{"hour": 1, "minute": 21}
